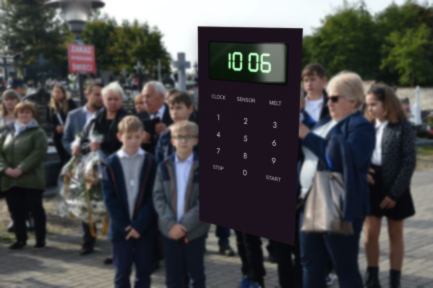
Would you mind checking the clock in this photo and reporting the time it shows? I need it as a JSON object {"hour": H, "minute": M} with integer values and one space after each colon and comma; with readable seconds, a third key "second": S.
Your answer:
{"hour": 10, "minute": 6}
